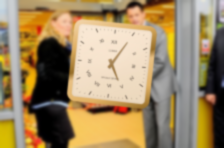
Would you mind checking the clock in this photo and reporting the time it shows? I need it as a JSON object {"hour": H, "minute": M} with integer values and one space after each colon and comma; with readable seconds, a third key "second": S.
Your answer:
{"hour": 5, "minute": 5}
